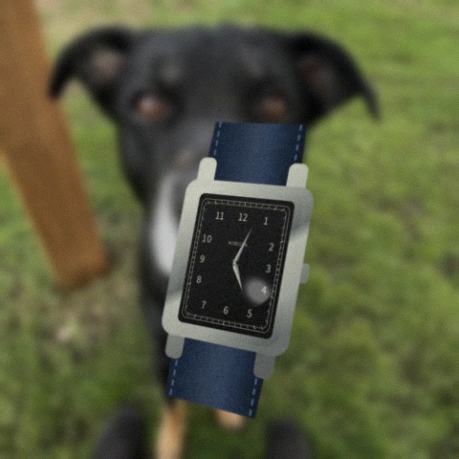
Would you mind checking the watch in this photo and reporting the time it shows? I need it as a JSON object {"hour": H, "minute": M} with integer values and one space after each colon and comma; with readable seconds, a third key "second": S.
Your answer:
{"hour": 5, "minute": 3}
